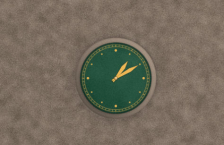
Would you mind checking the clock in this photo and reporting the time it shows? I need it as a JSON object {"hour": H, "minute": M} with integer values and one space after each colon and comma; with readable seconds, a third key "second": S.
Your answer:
{"hour": 1, "minute": 10}
